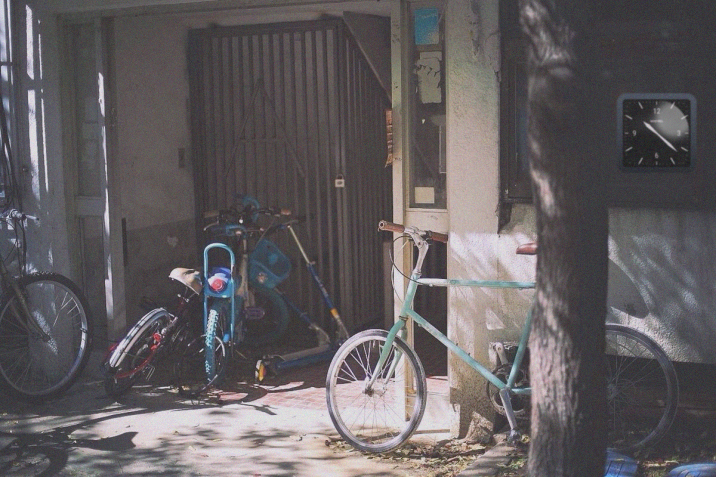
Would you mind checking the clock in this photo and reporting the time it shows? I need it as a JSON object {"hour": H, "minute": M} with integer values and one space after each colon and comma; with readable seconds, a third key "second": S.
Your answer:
{"hour": 10, "minute": 22}
